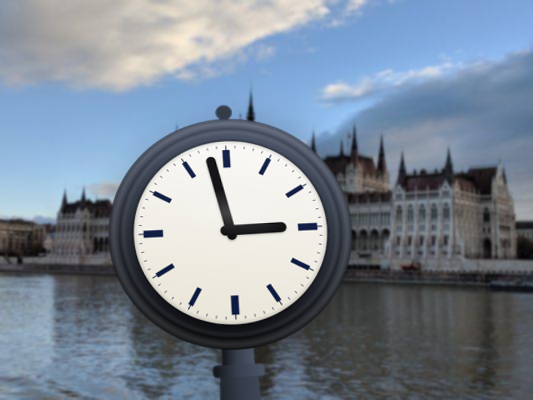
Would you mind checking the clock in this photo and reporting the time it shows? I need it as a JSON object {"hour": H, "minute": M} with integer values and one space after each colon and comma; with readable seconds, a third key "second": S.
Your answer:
{"hour": 2, "minute": 58}
